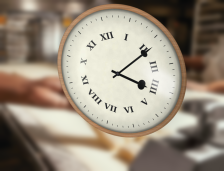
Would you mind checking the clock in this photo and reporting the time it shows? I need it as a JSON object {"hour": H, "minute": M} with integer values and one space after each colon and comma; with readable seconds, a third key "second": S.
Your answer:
{"hour": 4, "minute": 11}
